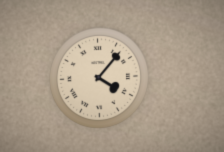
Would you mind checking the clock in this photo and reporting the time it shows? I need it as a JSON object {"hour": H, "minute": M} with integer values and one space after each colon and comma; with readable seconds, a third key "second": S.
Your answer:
{"hour": 4, "minute": 7}
